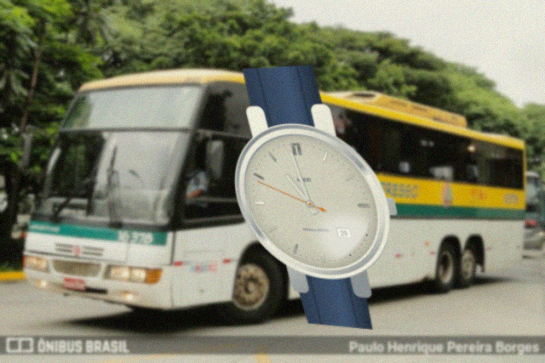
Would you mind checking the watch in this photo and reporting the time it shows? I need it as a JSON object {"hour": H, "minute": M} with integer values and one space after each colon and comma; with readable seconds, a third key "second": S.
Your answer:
{"hour": 10, "minute": 58, "second": 49}
